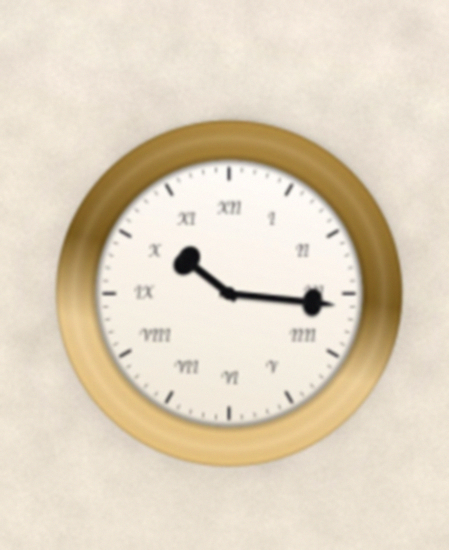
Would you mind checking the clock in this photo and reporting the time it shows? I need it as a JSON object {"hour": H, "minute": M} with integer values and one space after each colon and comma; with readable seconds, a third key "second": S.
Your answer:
{"hour": 10, "minute": 16}
